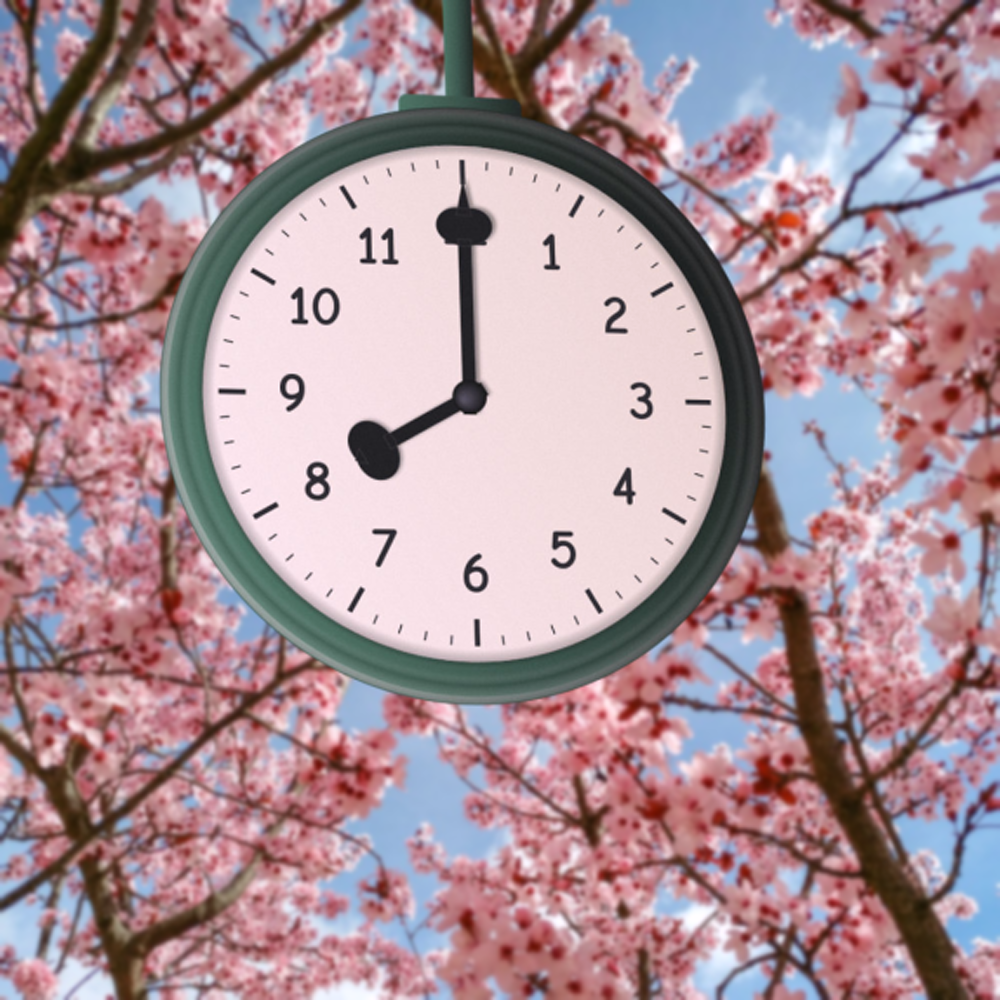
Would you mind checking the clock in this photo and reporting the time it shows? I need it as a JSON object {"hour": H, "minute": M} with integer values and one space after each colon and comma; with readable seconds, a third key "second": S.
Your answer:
{"hour": 8, "minute": 0}
